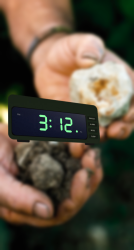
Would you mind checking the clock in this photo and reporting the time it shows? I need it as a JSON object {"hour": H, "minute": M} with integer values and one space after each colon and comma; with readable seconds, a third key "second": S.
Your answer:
{"hour": 3, "minute": 12}
